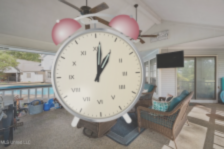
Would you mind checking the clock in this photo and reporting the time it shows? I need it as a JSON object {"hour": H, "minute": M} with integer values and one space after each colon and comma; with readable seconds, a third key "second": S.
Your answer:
{"hour": 1, "minute": 1}
